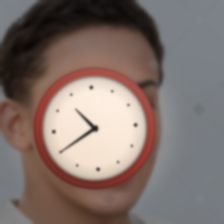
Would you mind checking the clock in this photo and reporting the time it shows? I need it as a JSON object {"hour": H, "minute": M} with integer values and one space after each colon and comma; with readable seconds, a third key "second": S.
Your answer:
{"hour": 10, "minute": 40}
